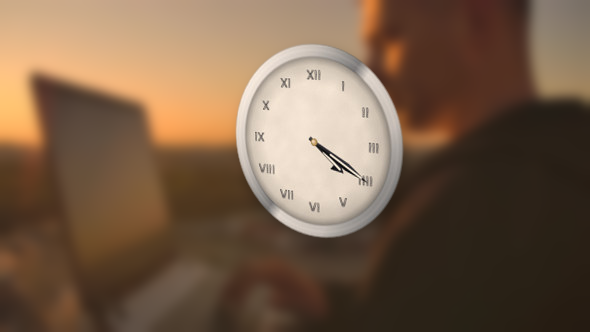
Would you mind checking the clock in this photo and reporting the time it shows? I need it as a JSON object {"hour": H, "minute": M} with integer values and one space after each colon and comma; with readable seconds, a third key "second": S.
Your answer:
{"hour": 4, "minute": 20}
